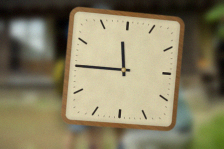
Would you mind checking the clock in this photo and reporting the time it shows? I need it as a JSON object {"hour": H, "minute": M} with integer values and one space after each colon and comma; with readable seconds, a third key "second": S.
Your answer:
{"hour": 11, "minute": 45}
